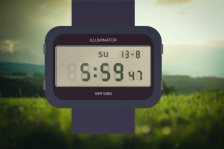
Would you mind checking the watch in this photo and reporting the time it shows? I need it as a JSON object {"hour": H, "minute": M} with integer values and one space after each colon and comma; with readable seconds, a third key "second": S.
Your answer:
{"hour": 5, "minute": 59, "second": 47}
